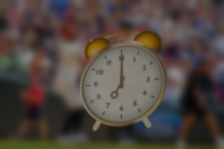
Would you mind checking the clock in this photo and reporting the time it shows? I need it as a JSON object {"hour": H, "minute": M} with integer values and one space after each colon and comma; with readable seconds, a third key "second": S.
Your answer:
{"hour": 7, "minute": 0}
